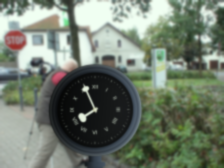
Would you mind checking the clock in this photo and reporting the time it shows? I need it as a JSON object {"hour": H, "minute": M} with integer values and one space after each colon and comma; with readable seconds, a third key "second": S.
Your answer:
{"hour": 7, "minute": 56}
